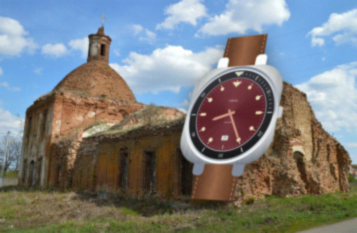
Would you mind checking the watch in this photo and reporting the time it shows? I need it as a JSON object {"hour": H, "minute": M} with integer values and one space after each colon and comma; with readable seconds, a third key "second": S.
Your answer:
{"hour": 8, "minute": 25}
